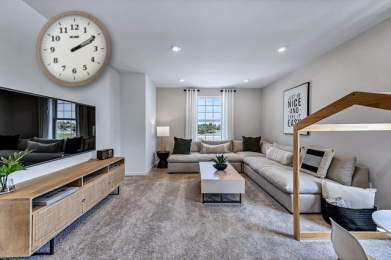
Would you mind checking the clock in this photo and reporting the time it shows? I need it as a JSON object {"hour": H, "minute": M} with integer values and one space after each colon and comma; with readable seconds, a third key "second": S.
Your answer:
{"hour": 2, "minute": 10}
